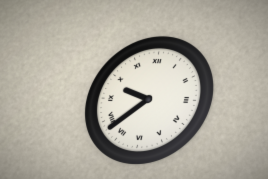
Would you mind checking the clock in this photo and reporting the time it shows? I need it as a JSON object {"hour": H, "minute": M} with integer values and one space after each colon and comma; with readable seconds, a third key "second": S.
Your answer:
{"hour": 9, "minute": 38}
